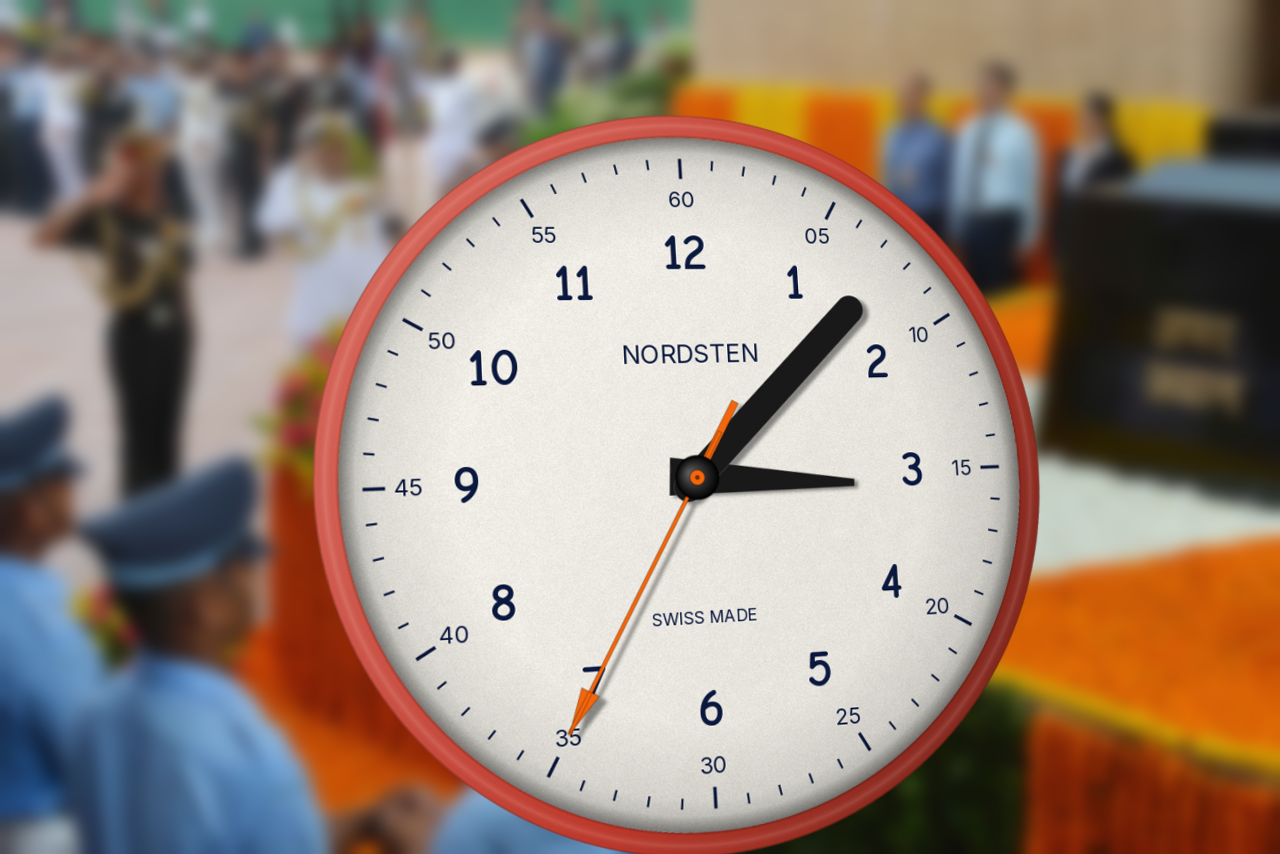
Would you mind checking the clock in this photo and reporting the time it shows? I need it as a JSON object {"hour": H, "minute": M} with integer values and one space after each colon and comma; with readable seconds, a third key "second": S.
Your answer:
{"hour": 3, "minute": 7, "second": 35}
